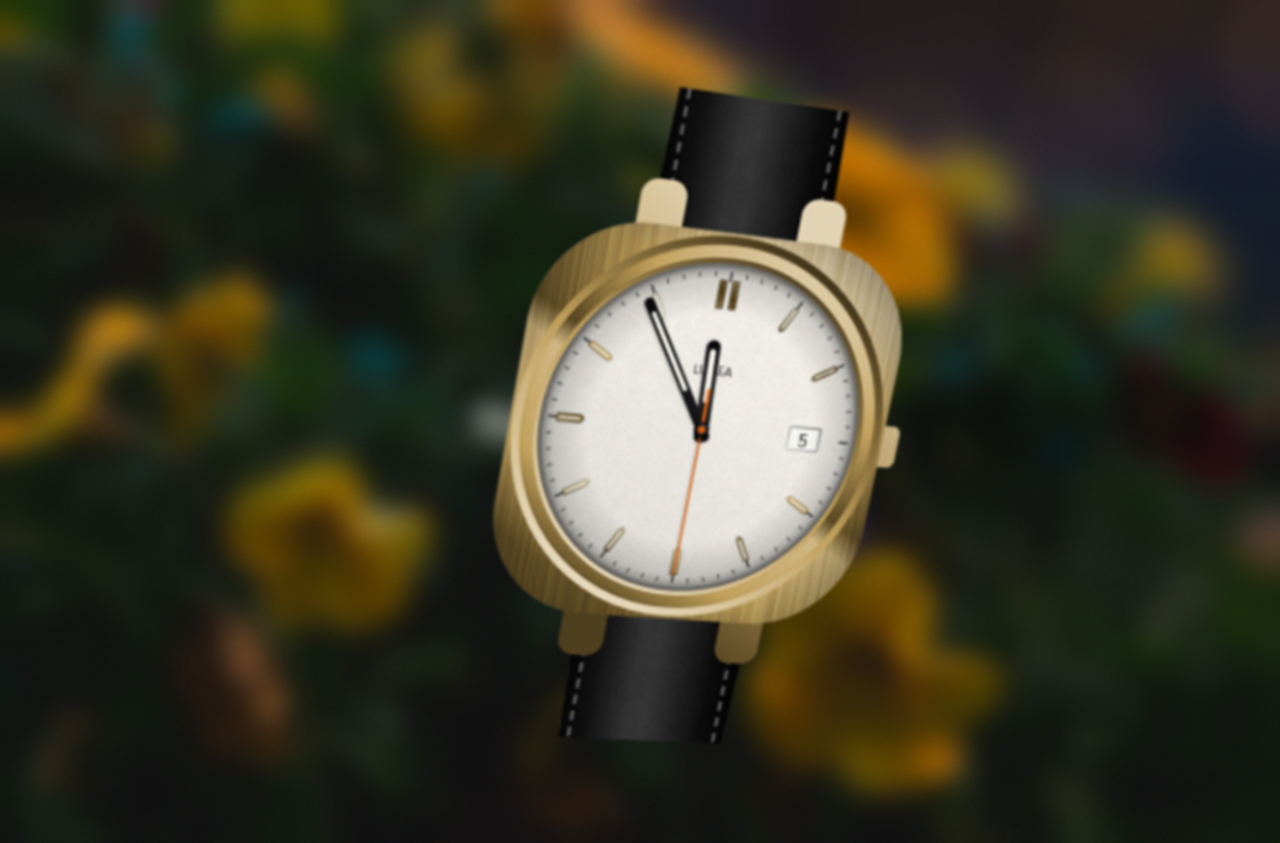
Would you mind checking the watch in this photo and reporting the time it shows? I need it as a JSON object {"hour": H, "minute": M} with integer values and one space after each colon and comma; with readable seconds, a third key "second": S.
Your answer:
{"hour": 11, "minute": 54, "second": 30}
